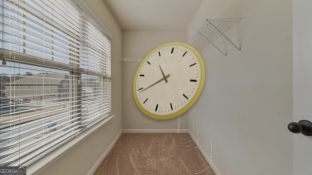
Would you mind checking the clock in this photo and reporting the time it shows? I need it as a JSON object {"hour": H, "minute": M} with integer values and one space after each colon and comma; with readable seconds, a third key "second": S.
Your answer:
{"hour": 10, "minute": 39}
